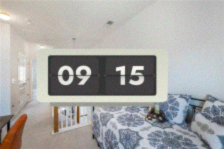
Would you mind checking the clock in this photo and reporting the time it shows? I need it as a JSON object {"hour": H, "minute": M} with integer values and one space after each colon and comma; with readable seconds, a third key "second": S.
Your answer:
{"hour": 9, "minute": 15}
